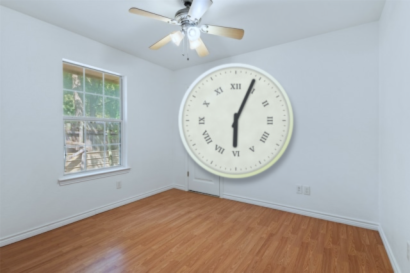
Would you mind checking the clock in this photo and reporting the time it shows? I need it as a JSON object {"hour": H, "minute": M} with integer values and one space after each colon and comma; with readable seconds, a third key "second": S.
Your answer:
{"hour": 6, "minute": 4}
